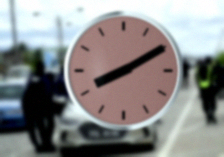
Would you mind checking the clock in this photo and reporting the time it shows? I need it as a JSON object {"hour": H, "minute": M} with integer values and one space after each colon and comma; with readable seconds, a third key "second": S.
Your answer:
{"hour": 8, "minute": 10}
